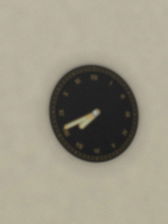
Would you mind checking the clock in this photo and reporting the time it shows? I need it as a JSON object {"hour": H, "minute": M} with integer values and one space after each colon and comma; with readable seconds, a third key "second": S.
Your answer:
{"hour": 7, "minute": 41}
